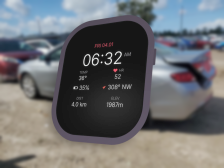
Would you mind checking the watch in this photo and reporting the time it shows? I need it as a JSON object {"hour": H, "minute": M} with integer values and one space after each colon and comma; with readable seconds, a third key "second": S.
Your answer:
{"hour": 6, "minute": 32}
